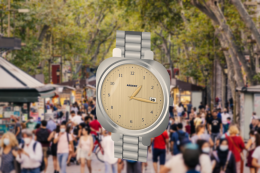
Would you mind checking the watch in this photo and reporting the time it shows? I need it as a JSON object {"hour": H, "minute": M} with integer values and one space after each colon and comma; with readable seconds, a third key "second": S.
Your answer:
{"hour": 1, "minute": 16}
